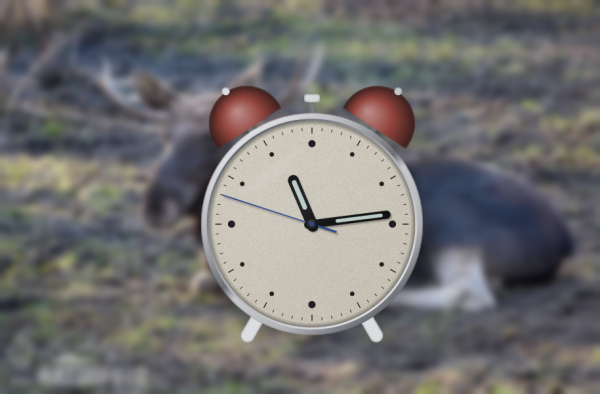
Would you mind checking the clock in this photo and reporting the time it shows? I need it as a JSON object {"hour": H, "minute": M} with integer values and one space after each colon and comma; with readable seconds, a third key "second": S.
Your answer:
{"hour": 11, "minute": 13, "second": 48}
